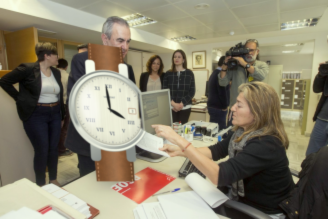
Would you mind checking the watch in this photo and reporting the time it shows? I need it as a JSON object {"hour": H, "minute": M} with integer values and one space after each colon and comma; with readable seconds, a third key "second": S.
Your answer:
{"hour": 3, "minute": 59}
